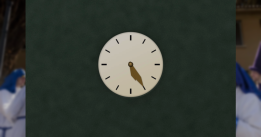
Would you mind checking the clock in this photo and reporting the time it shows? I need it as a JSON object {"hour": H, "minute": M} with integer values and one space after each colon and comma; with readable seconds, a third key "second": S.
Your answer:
{"hour": 5, "minute": 25}
